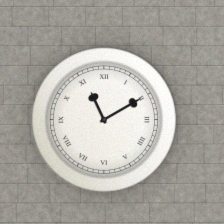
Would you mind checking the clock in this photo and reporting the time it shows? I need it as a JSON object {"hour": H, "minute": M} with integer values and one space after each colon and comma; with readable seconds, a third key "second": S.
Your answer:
{"hour": 11, "minute": 10}
